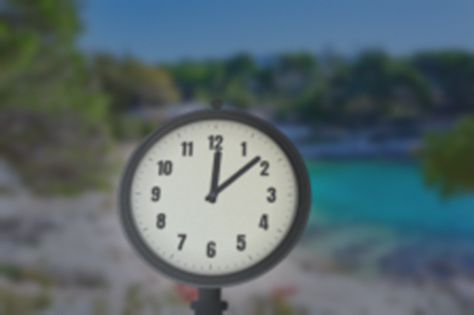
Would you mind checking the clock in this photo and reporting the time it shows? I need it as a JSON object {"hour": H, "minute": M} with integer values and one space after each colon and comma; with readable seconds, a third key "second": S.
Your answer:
{"hour": 12, "minute": 8}
